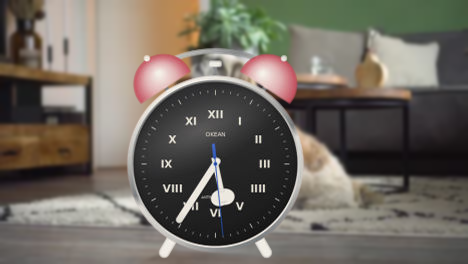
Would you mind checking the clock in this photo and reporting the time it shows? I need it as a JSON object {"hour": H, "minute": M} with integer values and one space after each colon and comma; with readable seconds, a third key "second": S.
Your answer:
{"hour": 5, "minute": 35, "second": 29}
